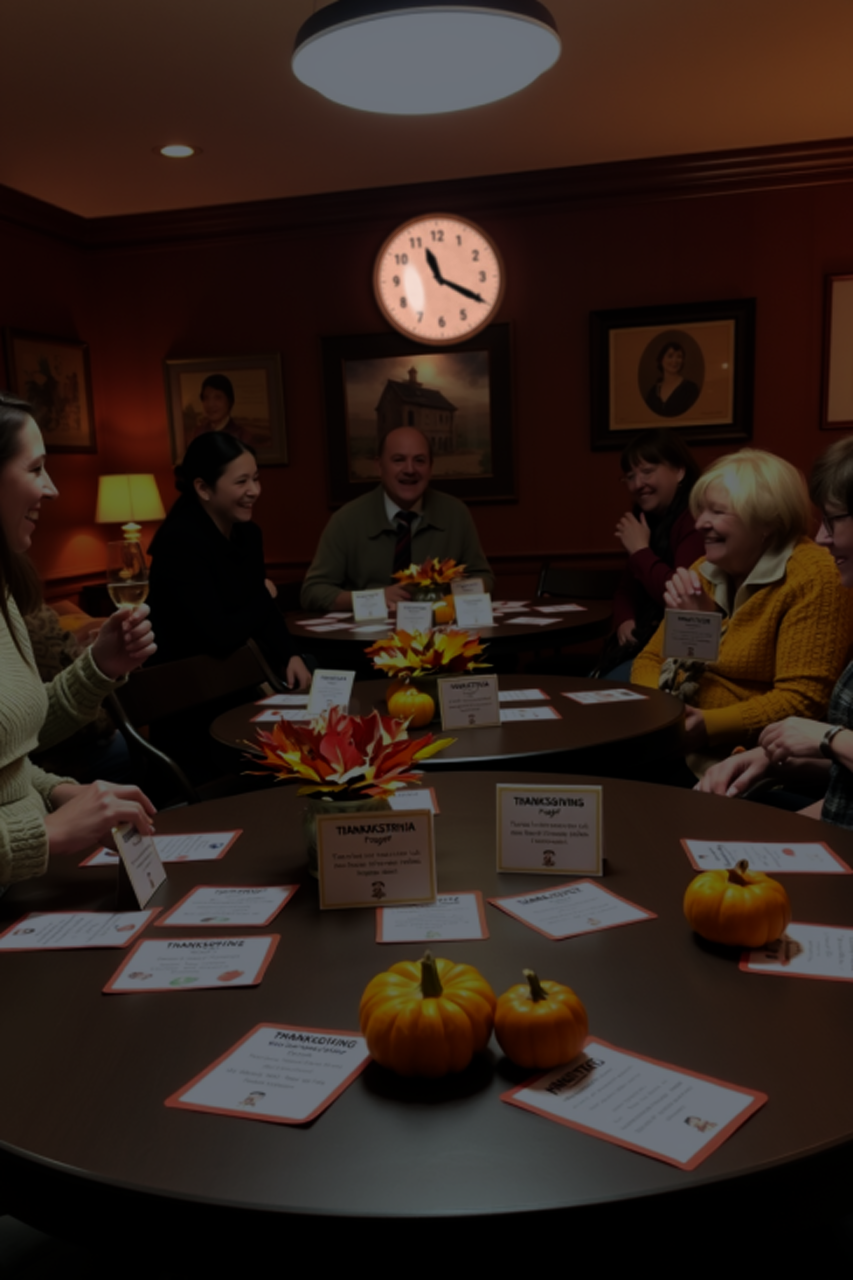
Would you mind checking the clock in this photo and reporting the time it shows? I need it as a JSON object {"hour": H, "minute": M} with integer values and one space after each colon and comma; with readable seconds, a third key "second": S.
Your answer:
{"hour": 11, "minute": 20}
